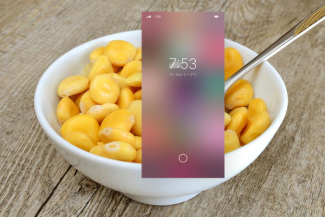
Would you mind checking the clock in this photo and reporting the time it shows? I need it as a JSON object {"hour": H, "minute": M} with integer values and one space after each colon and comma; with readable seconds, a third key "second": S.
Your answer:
{"hour": 7, "minute": 53}
